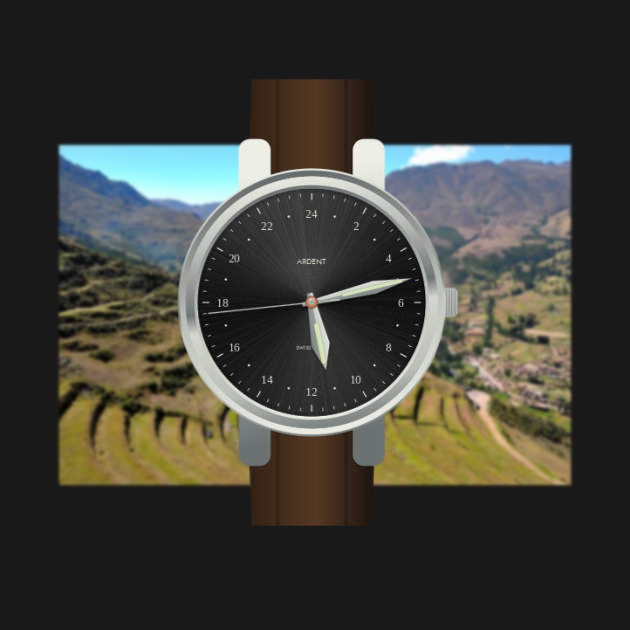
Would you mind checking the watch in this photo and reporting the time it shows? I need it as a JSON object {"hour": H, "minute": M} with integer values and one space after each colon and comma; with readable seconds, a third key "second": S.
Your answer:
{"hour": 11, "minute": 12, "second": 44}
